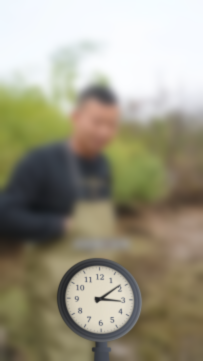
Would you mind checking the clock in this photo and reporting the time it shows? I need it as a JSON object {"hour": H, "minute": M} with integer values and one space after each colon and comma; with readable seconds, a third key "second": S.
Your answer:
{"hour": 3, "minute": 9}
